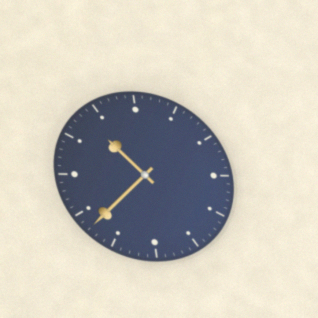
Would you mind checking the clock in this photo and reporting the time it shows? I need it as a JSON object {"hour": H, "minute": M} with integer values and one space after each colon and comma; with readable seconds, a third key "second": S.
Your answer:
{"hour": 10, "minute": 38}
